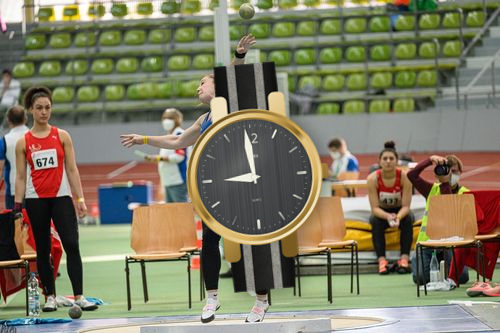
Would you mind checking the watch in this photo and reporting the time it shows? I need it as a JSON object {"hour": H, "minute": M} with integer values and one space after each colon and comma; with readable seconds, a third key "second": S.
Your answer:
{"hour": 8, "minute": 59}
